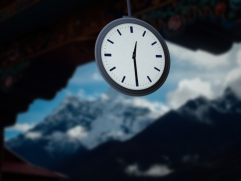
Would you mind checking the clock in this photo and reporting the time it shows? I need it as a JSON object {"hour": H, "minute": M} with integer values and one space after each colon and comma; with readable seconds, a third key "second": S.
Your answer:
{"hour": 12, "minute": 30}
